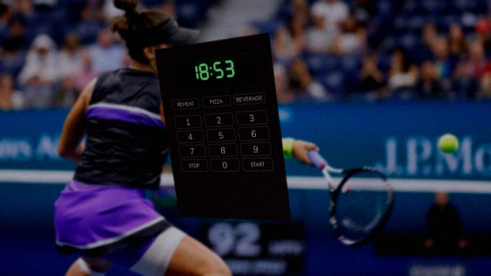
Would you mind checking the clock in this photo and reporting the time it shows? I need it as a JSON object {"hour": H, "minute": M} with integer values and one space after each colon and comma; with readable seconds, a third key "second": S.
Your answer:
{"hour": 18, "minute": 53}
